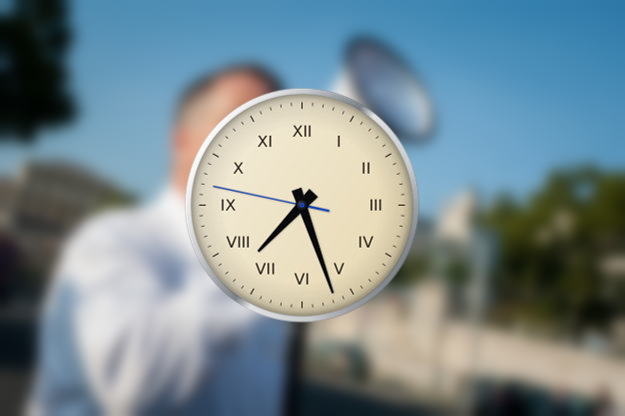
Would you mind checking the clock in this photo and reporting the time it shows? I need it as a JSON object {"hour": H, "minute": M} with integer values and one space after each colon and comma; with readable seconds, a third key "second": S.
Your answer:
{"hour": 7, "minute": 26, "second": 47}
